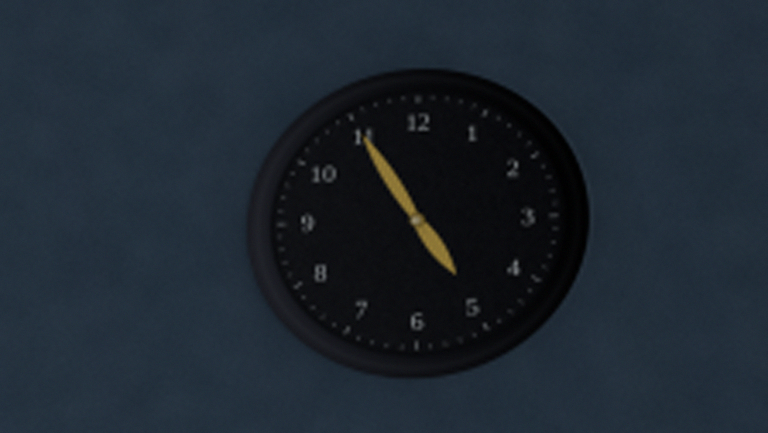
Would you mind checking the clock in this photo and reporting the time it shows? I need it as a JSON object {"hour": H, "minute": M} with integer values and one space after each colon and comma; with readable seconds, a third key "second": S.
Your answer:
{"hour": 4, "minute": 55}
